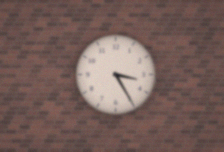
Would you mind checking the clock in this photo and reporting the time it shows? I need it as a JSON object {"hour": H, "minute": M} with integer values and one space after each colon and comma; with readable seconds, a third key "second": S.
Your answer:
{"hour": 3, "minute": 25}
